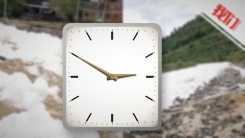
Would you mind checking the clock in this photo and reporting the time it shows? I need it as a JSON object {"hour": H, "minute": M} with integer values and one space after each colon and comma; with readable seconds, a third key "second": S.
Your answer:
{"hour": 2, "minute": 50}
